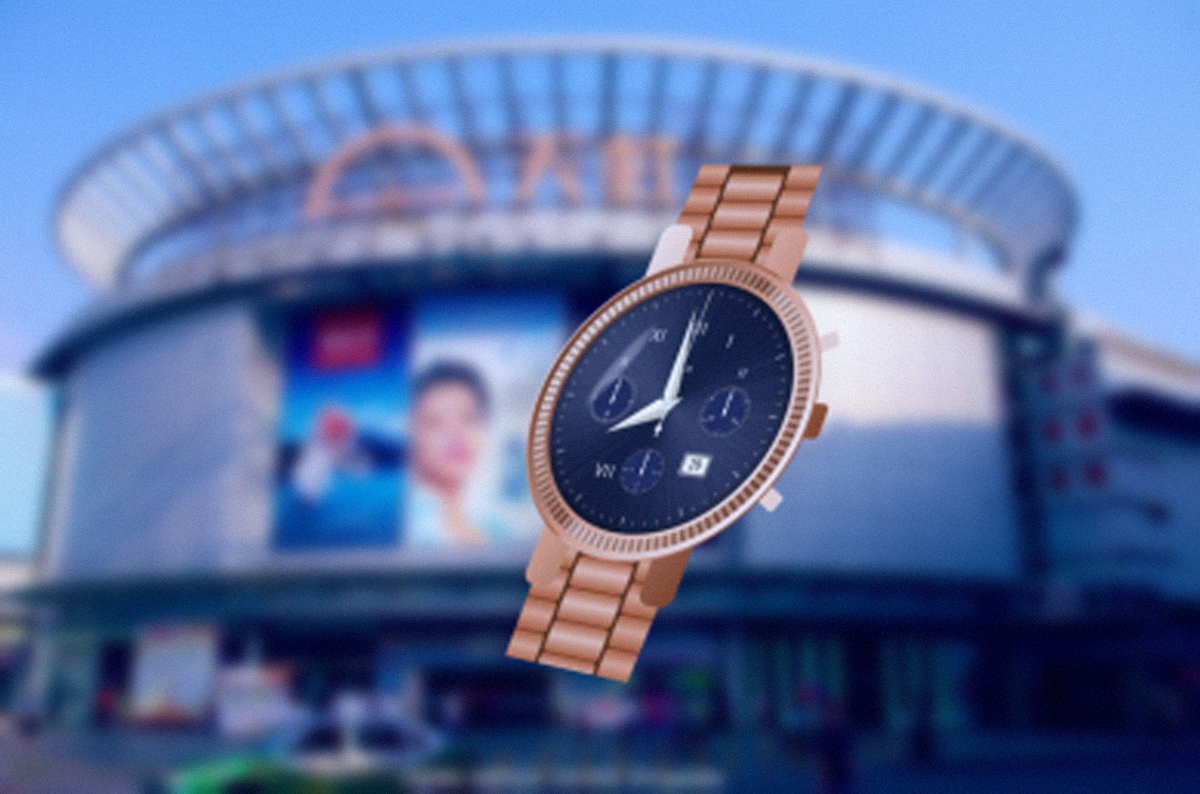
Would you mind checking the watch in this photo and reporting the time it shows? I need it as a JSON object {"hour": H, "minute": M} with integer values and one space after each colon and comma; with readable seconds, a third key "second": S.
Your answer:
{"hour": 7, "minute": 59}
